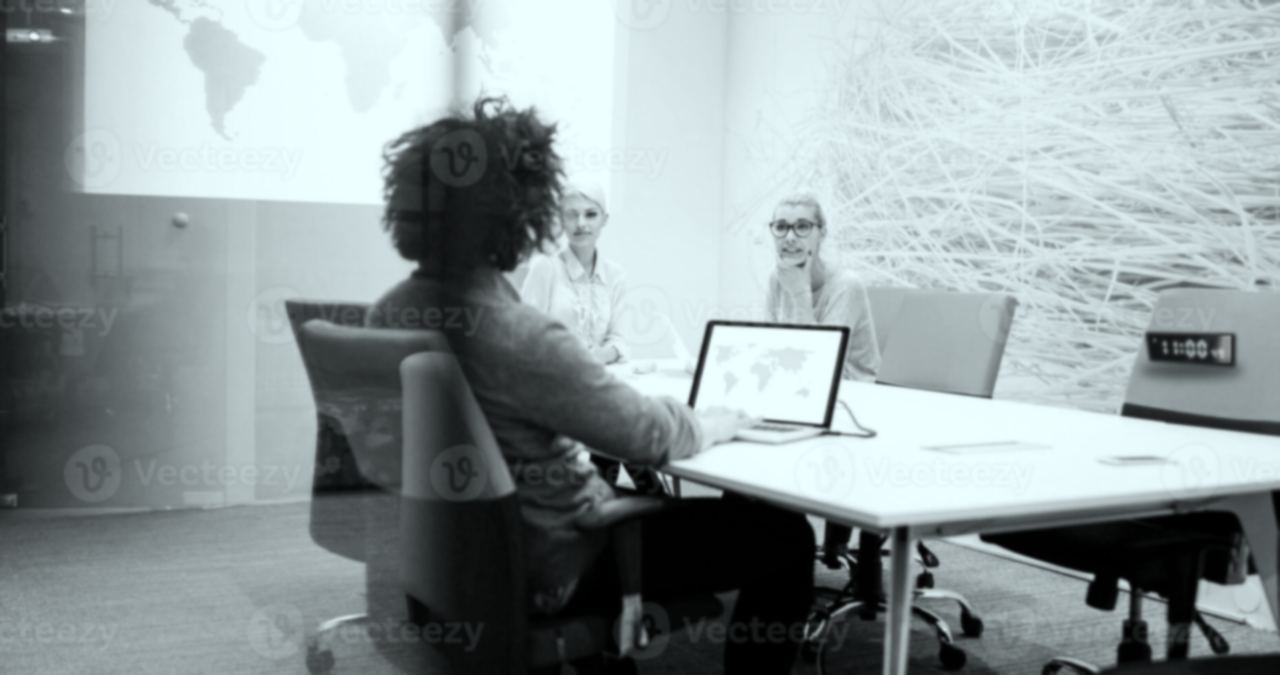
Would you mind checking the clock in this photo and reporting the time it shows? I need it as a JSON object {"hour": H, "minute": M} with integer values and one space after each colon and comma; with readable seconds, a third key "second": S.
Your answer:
{"hour": 11, "minute": 0}
